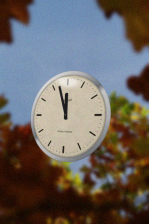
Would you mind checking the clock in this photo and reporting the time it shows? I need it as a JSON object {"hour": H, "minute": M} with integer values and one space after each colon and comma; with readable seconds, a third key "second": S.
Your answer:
{"hour": 11, "minute": 57}
